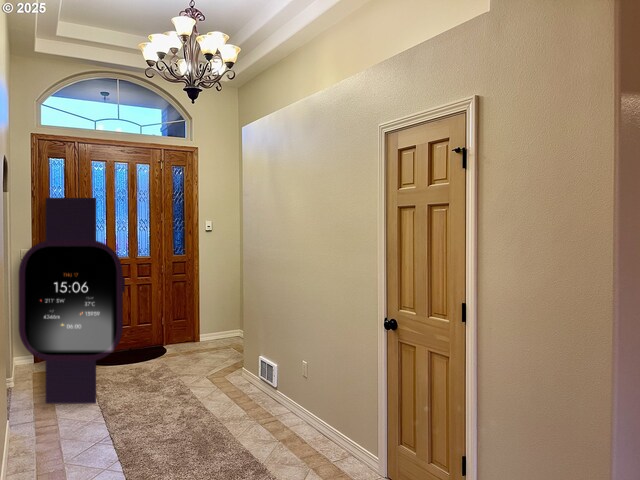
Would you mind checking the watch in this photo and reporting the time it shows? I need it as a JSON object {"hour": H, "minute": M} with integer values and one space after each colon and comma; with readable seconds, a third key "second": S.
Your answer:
{"hour": 15, "minute": 6}
